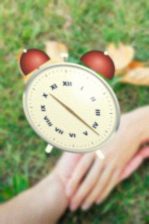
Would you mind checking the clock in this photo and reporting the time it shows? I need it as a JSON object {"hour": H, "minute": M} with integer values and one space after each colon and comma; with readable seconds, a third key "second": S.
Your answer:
{"hour": 10, "minute": 22}
